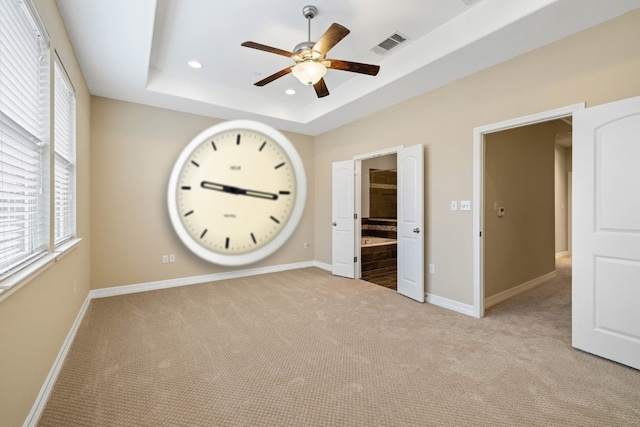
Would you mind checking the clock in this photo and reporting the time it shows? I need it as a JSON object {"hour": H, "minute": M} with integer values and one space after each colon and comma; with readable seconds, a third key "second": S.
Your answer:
{"hour": 9, "minute": 16}
